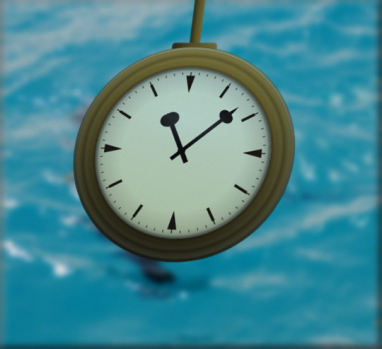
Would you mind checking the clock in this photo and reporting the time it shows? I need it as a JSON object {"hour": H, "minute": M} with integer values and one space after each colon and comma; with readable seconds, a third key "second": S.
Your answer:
{"hour": 11, "minute": 8}
